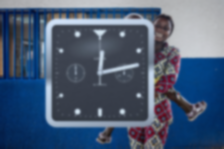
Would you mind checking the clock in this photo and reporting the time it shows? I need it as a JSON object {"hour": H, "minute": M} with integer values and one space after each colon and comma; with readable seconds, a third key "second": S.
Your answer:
{"hour": 12, "minute": 13}
